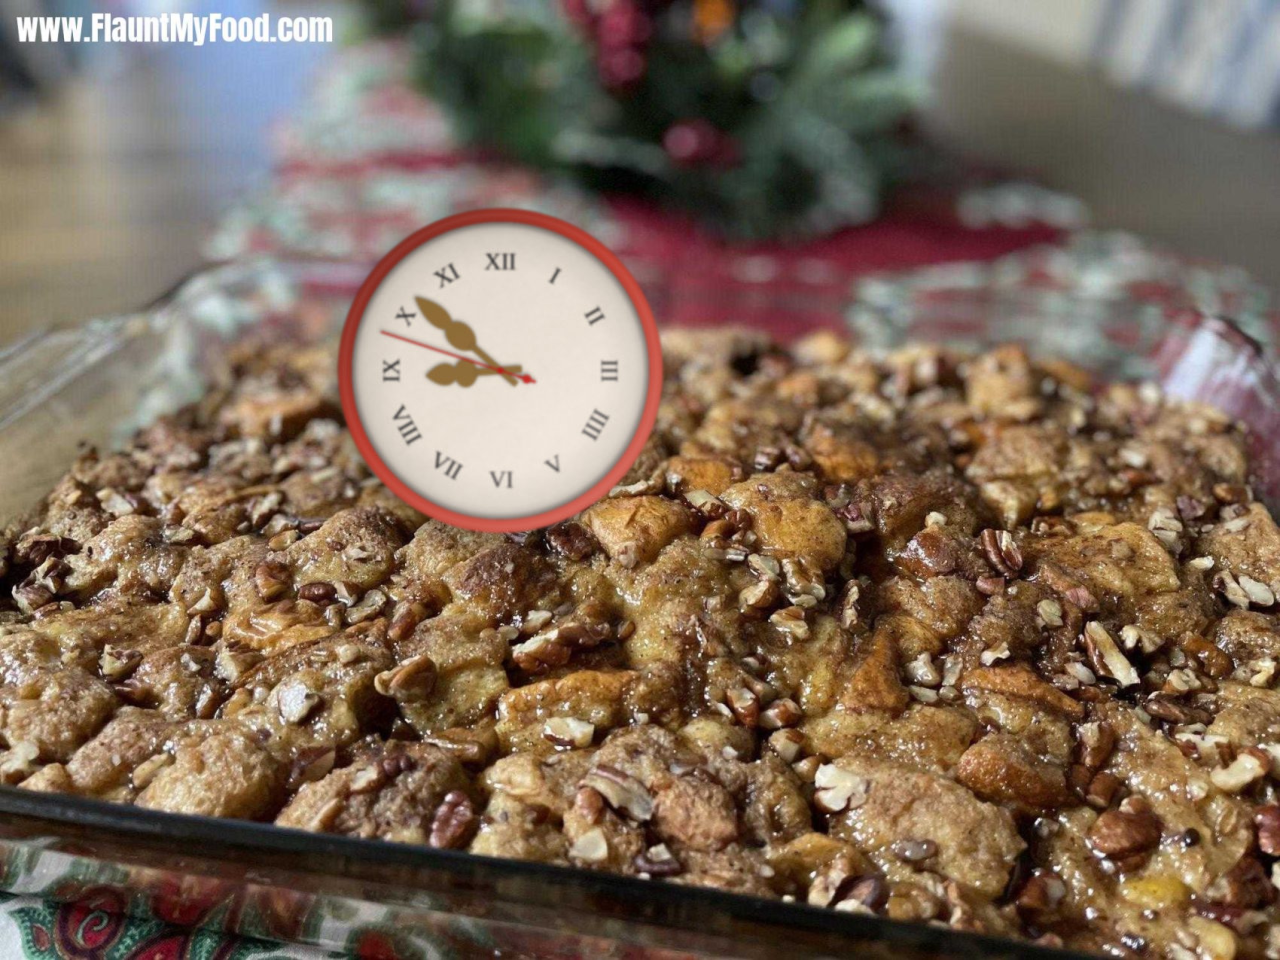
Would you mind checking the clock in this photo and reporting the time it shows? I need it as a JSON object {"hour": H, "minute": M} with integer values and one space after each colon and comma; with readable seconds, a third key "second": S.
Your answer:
{"hour": 8, "minute": 51, "second": 48}
